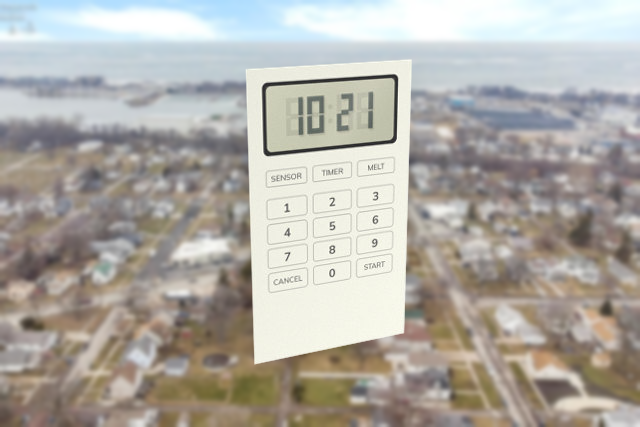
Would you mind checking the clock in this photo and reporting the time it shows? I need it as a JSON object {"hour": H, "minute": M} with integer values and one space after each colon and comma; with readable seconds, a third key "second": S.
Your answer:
{"hour": 10, "minute": 21}
